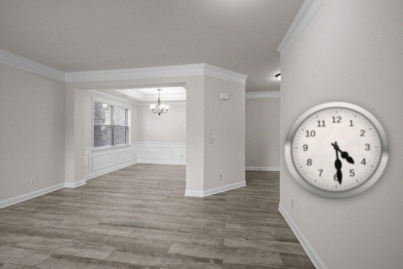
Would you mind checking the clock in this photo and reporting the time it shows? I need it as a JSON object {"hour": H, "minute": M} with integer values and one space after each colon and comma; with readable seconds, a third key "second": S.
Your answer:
{"hour": 4, "minute": 29}
